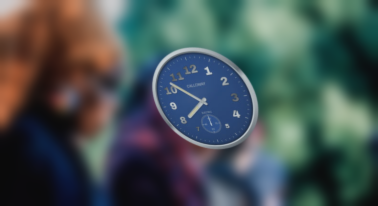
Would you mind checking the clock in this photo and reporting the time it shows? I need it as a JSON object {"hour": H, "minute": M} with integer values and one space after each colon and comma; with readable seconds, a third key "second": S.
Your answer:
{"hour": 7, "minute": 52}
